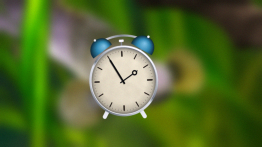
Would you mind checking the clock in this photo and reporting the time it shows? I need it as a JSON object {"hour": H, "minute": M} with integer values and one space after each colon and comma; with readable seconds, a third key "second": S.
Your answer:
{"hour": 1, "minute": 55}
